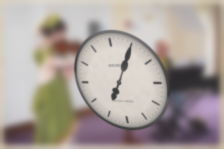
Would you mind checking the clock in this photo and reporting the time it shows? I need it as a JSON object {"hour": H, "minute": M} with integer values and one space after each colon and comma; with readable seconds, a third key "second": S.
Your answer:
{"hour": 7, "minute": 5}
